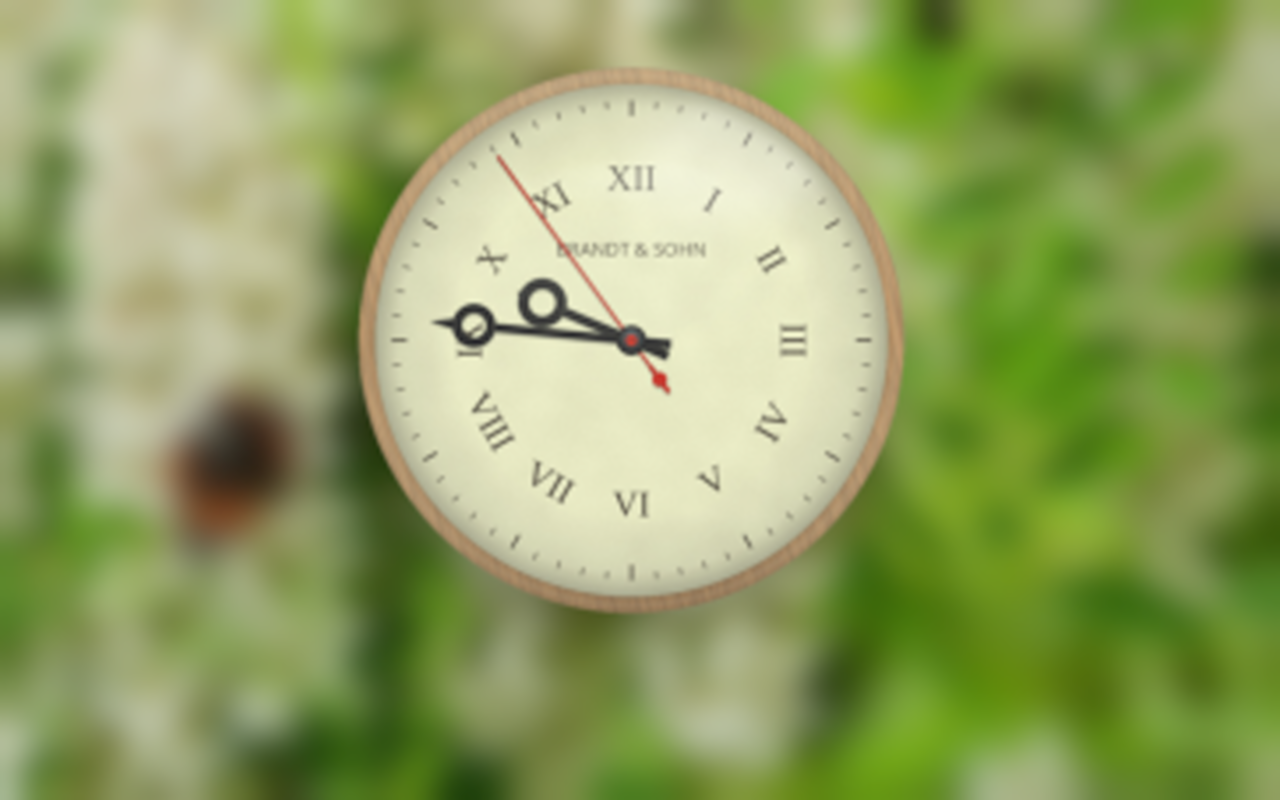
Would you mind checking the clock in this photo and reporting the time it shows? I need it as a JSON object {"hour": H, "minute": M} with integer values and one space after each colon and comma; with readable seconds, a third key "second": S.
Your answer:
{"hour": 9, "minute": 45, "second": 54}
